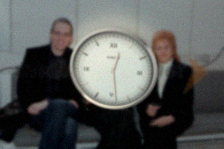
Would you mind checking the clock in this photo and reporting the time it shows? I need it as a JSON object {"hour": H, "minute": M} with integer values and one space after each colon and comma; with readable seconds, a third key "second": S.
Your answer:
{"hour": 12, "minute": 29}
